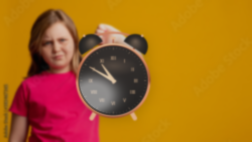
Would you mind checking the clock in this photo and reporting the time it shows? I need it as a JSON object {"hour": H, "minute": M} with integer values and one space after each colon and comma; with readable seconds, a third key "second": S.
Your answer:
{"hour": 10, "minute": 50}
